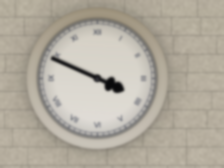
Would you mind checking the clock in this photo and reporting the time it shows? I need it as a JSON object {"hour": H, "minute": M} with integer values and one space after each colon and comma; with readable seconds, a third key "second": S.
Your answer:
{"hour": 3, "minute": 49}
